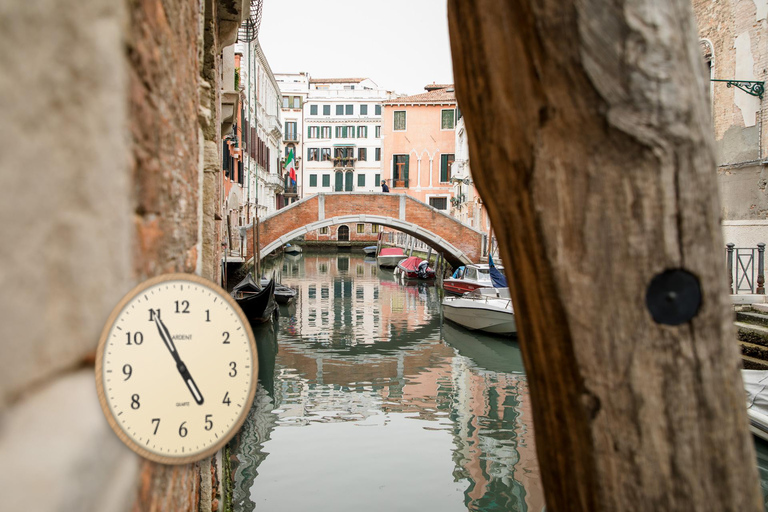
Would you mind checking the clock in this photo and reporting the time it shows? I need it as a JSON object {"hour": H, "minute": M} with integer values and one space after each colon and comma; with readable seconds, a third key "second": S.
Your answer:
{"hour": 4, "minute": 55}
